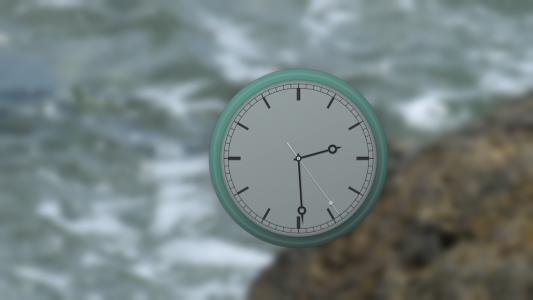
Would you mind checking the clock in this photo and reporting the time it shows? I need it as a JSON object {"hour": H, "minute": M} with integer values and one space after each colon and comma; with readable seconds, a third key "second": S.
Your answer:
{"hour": 2, "minute": 29, "second": 24}
